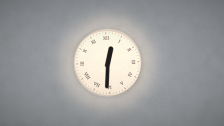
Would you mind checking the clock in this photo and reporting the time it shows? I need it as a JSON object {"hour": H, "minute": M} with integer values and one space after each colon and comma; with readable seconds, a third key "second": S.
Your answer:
{"hour": 12, "minute": 31}
